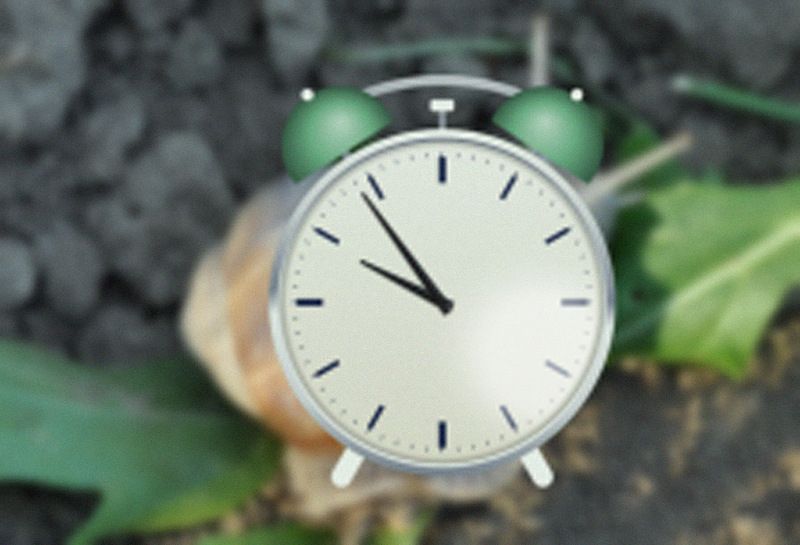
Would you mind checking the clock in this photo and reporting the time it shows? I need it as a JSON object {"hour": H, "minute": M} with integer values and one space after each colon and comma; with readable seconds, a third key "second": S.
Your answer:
{"hour": 9, "minute": 54}
